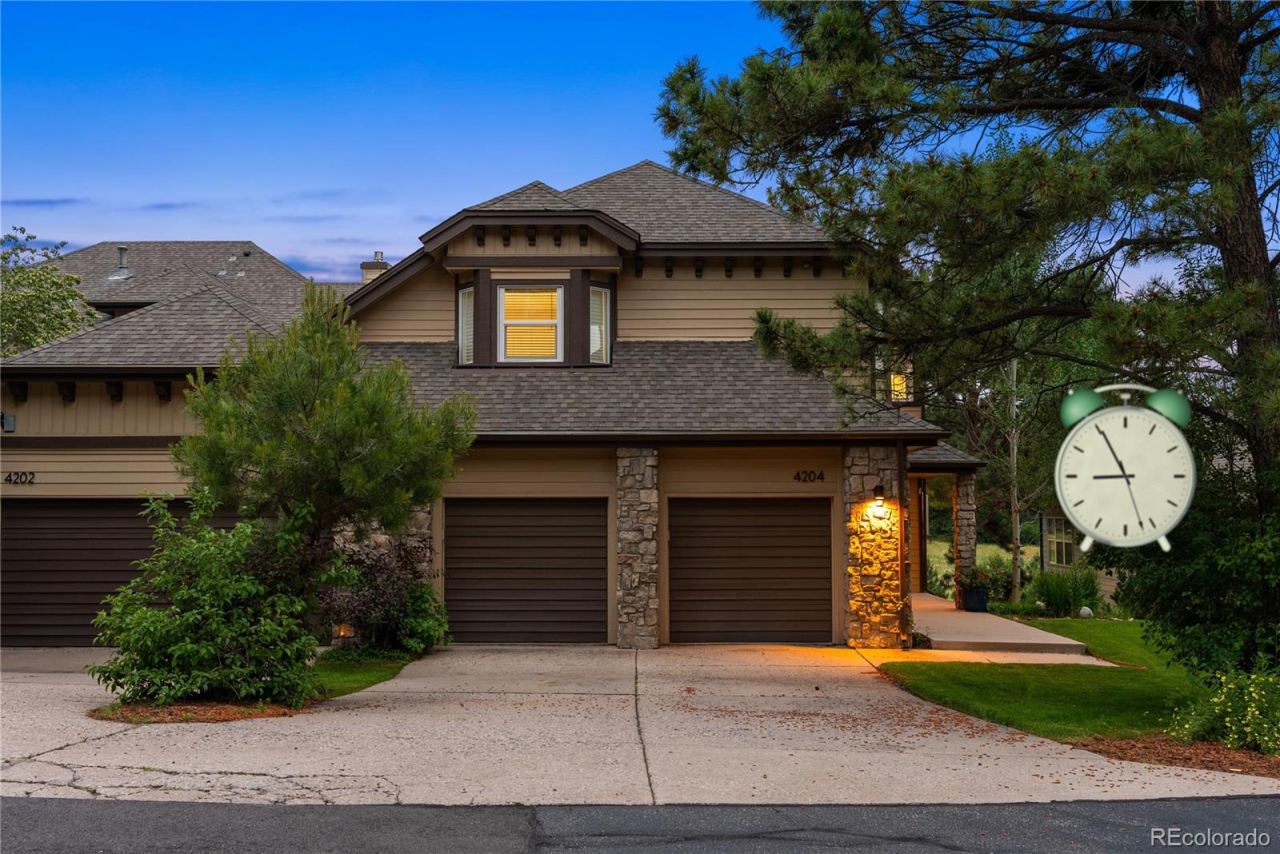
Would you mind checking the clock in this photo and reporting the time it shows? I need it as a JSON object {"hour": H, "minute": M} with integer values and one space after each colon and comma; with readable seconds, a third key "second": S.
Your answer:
{"hour": 8, "minute": 55, "second": 27}
